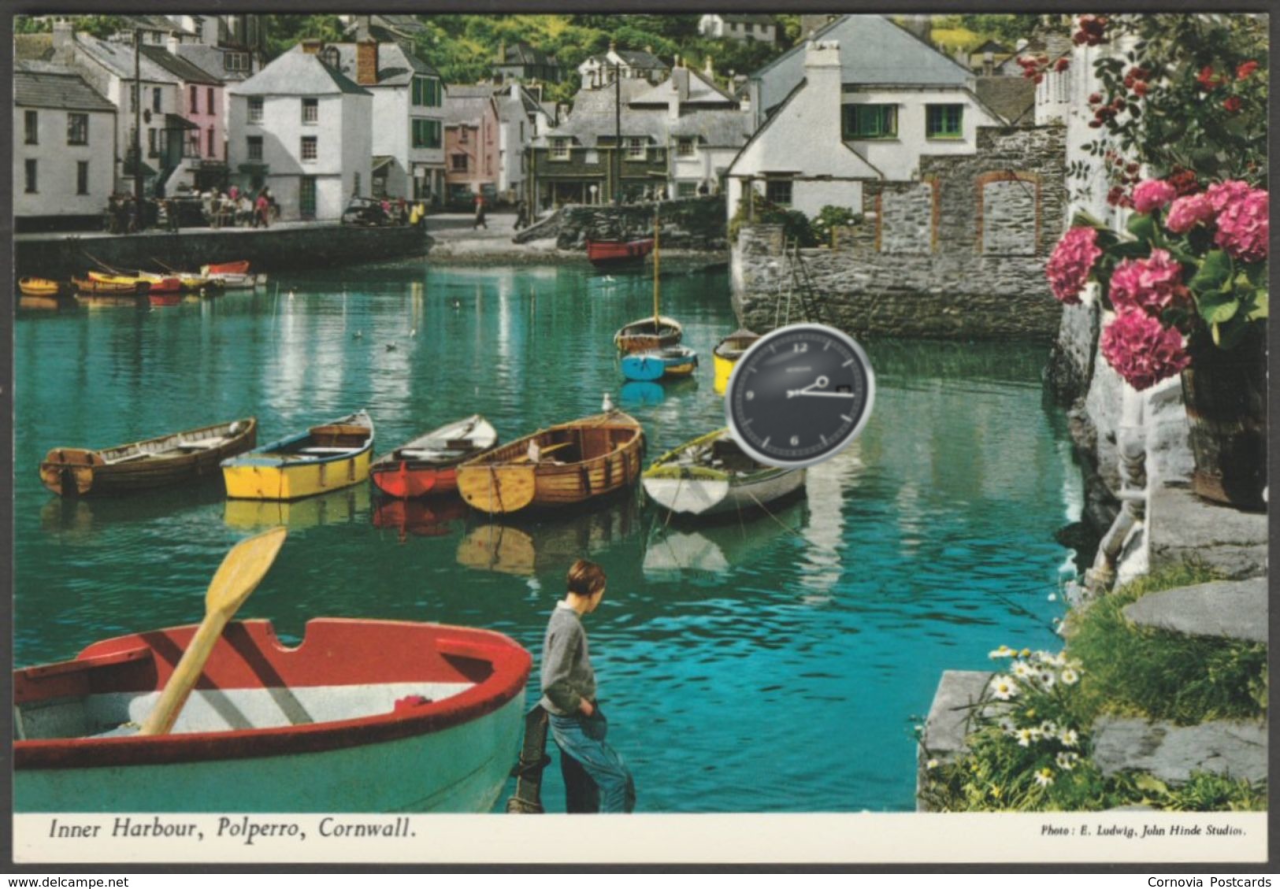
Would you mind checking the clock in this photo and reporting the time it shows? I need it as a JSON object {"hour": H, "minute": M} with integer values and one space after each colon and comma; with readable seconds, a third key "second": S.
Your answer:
{"hour": 2, "minute": 16}
